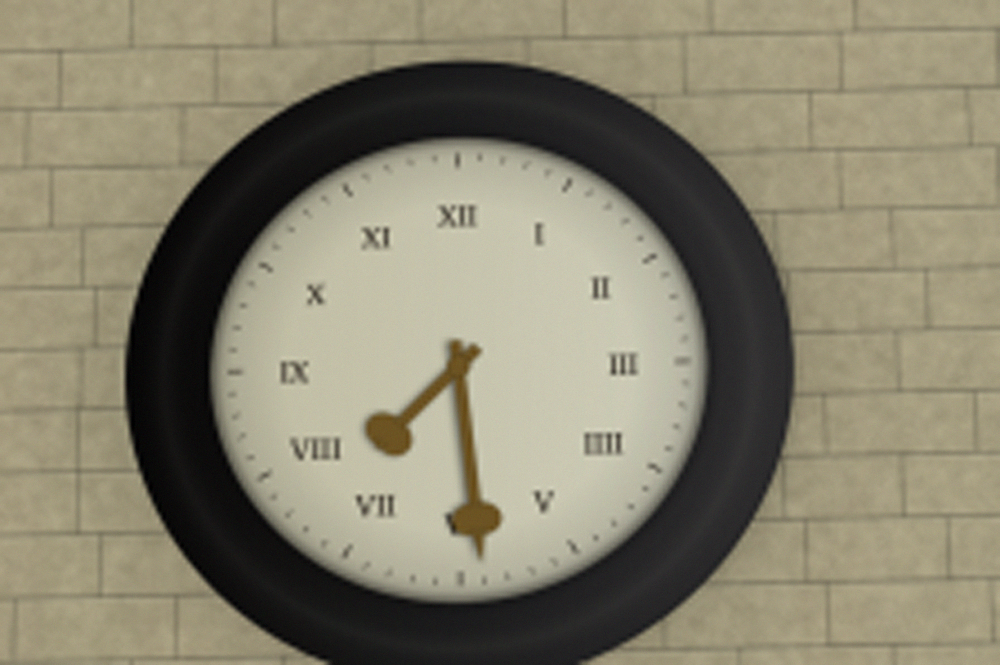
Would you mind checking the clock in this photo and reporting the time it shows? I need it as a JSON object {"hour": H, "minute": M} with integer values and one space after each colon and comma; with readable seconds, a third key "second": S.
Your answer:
{"hour": 7, "minute": 29}
